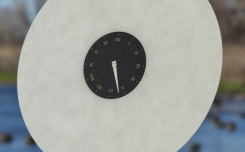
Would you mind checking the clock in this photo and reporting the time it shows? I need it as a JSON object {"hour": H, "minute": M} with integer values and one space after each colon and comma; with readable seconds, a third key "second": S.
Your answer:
{"hour": 5, "minute": 27}
